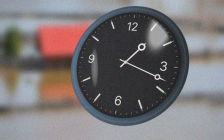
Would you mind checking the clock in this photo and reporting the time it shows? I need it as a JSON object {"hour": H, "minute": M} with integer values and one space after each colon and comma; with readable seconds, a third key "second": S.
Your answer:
{"hour": 1, "minute": 18}
